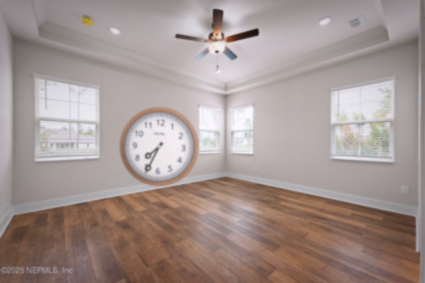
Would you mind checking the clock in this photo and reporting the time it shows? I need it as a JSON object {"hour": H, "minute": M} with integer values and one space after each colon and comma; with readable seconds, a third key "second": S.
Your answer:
{"hour": 7, "minute": 34}
